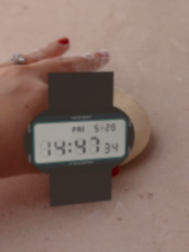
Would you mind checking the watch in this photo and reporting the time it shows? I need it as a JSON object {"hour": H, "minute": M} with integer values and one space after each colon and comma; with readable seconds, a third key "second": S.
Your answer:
{"hour": 14, "minute": 47, "second": 34}
